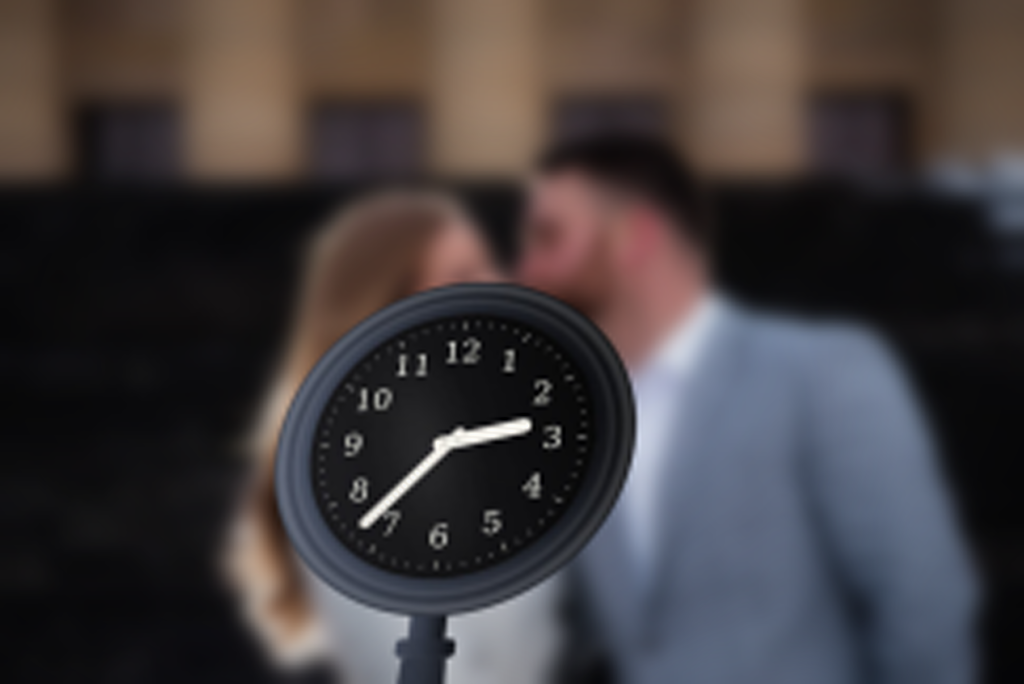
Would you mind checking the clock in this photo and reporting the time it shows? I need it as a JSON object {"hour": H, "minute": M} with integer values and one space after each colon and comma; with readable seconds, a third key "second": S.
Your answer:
{"hour": 2, "minute": 37}
